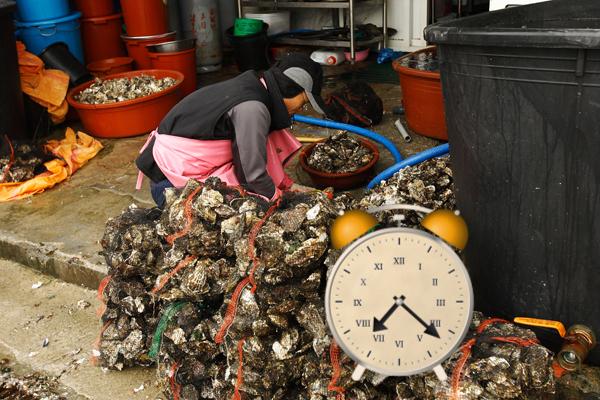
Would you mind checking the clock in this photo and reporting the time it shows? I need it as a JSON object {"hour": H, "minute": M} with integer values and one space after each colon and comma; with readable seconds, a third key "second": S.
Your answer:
{"hour": 7, "minute": 22}
